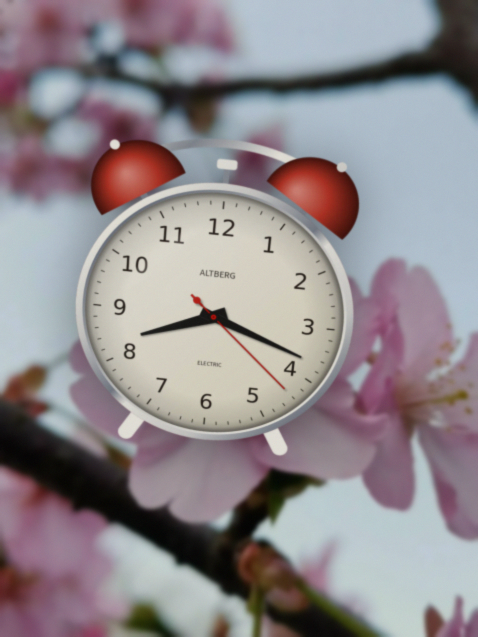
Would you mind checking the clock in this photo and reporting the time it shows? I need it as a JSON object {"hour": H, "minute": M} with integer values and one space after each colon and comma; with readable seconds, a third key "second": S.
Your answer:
{"hour": 8, "minute": 18, "second": 22}
